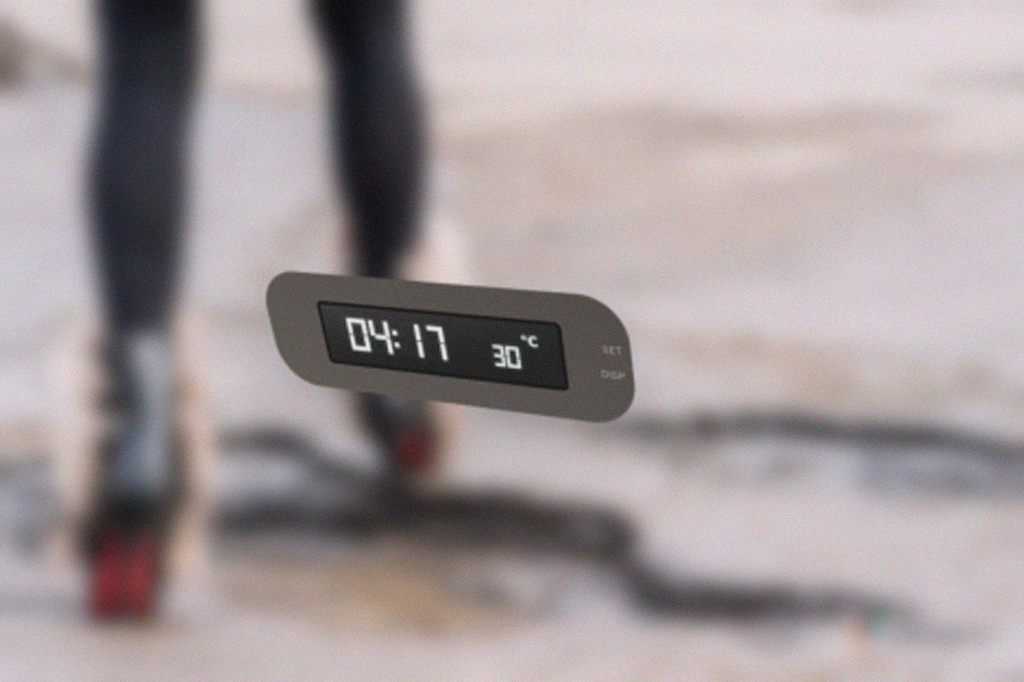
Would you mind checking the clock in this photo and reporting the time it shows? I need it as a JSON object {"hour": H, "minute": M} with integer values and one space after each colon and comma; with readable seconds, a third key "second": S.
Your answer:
{"hour": 4, "minute": 17}
